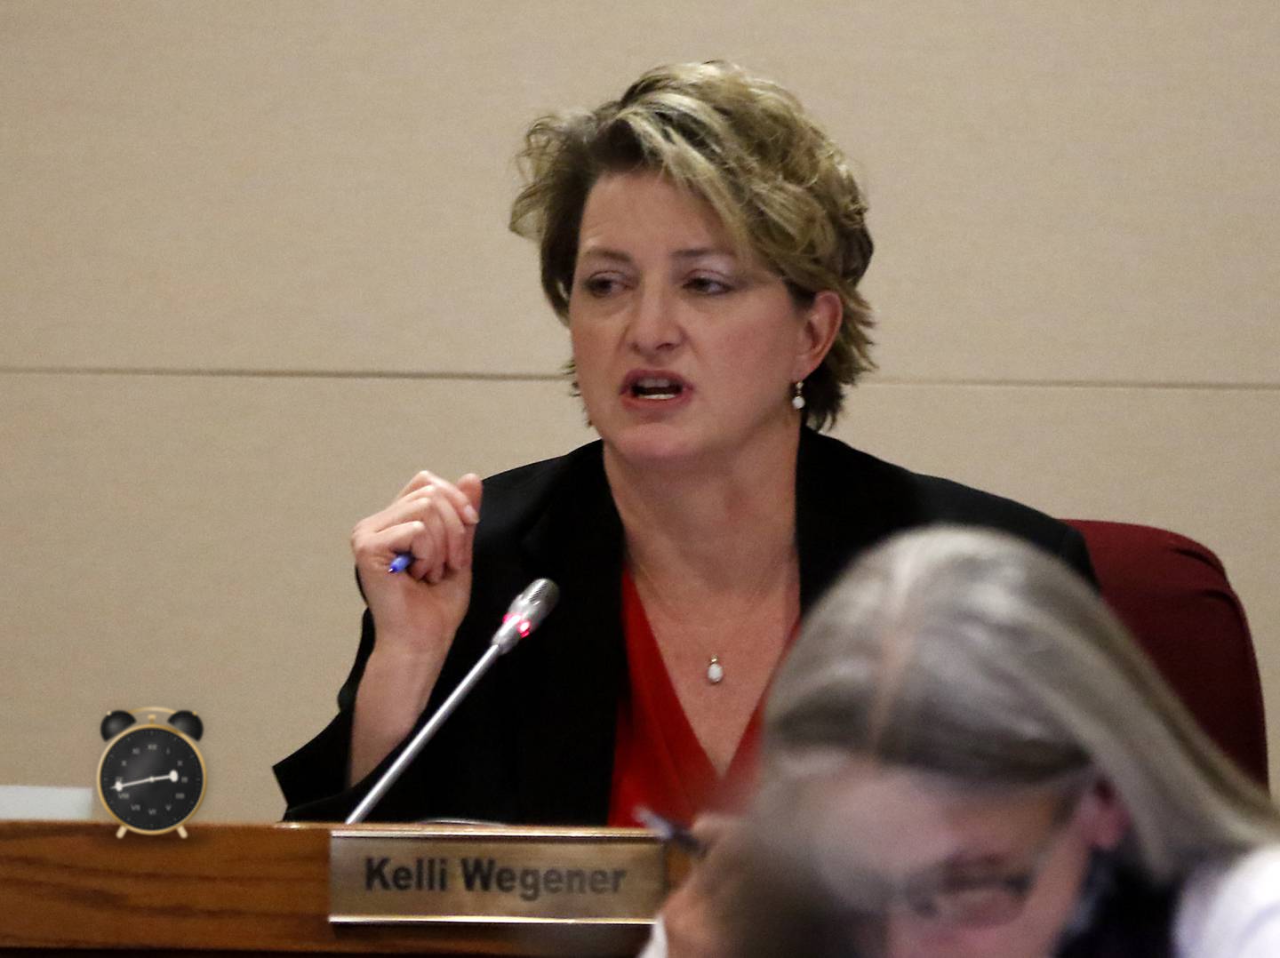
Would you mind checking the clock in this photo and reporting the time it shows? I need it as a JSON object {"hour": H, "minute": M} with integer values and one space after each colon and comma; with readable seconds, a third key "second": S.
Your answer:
{"hour": 2, "minute": 43}
